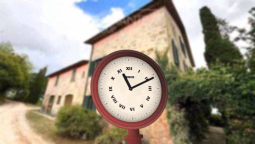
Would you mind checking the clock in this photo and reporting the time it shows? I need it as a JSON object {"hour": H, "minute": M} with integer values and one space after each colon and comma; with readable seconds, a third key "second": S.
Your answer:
{"hour": 11, "minute": 11}
